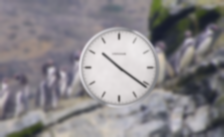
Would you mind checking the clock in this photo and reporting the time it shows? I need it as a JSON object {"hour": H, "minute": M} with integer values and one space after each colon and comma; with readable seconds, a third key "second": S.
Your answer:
{"hour": 10, "minute": 21}
